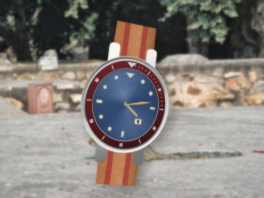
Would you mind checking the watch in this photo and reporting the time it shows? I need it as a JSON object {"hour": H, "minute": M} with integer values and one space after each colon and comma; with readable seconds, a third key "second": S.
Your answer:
{"hour": 4, "minute": 13}
